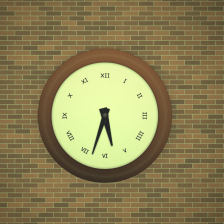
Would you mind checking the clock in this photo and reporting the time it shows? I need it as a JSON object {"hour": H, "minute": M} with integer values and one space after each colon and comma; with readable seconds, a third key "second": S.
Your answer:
{"hour": 5, "minute": 33}
